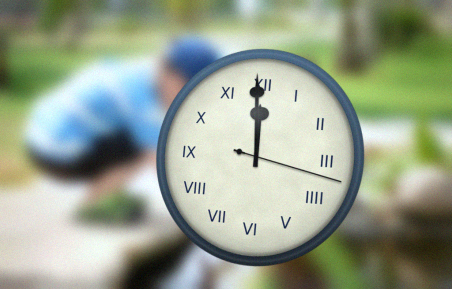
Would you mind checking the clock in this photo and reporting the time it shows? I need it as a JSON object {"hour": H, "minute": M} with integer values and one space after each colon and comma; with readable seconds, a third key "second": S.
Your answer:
{"hour": 11, "minute": 59, "second": 17}
